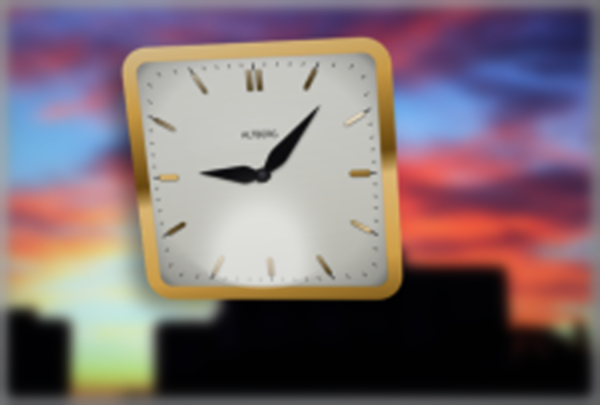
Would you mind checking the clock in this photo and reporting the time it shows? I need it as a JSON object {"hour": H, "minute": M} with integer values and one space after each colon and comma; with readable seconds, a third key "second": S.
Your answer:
{"hour": 9, "minute": 7}
